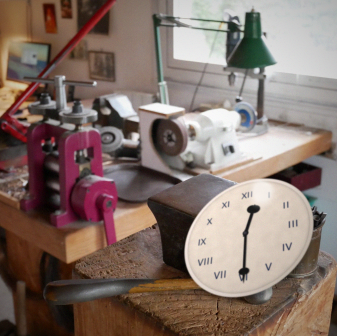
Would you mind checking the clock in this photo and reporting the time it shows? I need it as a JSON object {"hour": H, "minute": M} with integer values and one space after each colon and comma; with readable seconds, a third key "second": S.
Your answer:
{"hour": 12, "minute": 30}
